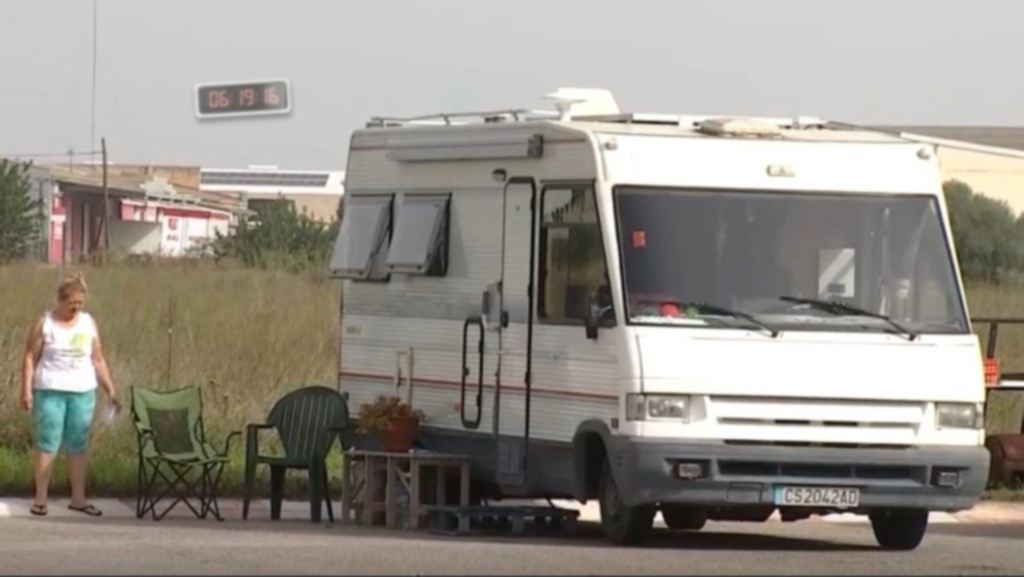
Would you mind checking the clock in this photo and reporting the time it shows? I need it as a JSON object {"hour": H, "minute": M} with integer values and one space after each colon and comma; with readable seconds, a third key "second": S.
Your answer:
{"hour": 6, "minute": 19, "second": 16}
